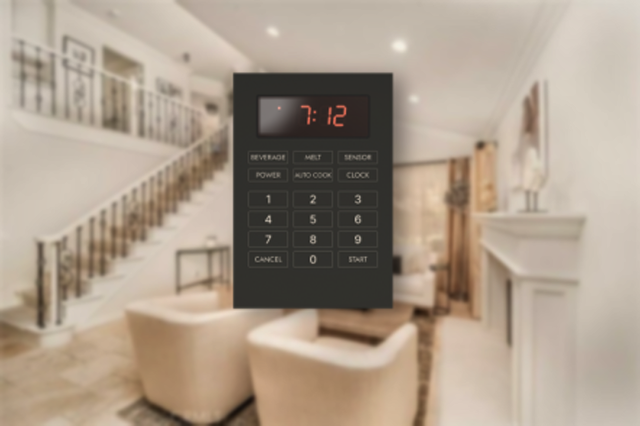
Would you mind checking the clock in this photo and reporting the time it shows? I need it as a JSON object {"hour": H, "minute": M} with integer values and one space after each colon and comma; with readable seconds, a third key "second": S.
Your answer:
{"hour": 7, "minute": 12}
